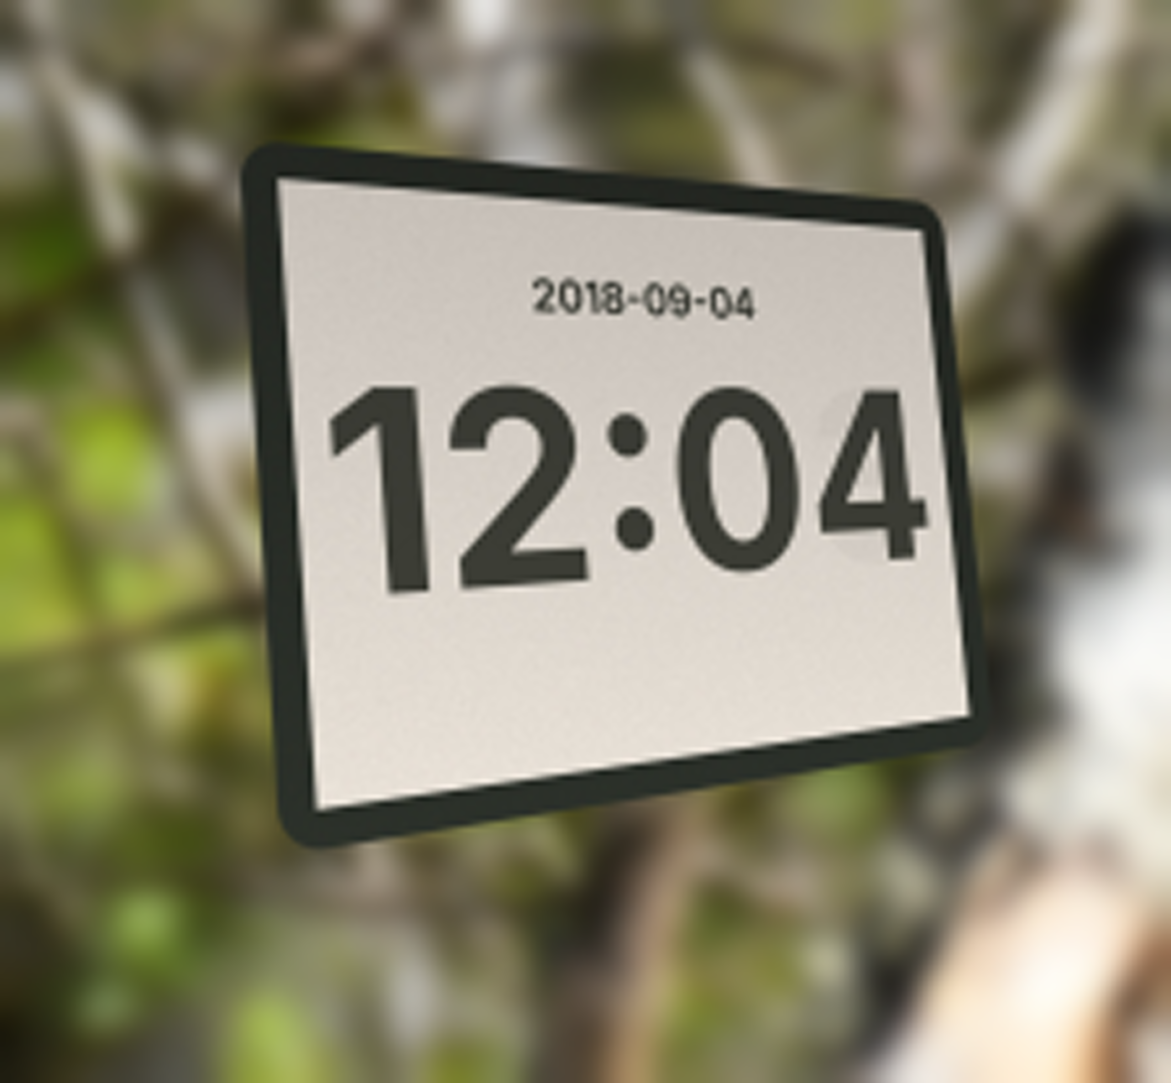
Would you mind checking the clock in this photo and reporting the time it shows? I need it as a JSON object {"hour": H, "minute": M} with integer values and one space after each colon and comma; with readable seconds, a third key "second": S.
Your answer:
{"hour": 12, "minute": 4}
